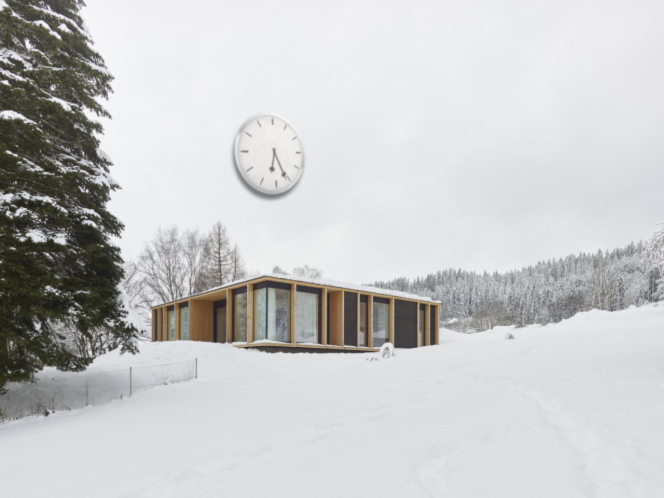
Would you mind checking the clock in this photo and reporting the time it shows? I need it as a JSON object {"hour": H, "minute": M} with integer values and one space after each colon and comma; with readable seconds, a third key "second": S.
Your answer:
{"hour": 6, "minute": 26}
